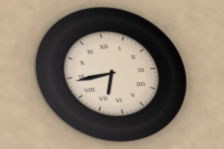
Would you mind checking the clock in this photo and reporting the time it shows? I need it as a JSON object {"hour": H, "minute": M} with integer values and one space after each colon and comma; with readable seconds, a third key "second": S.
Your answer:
{"hour": 6, "minute": 44}
